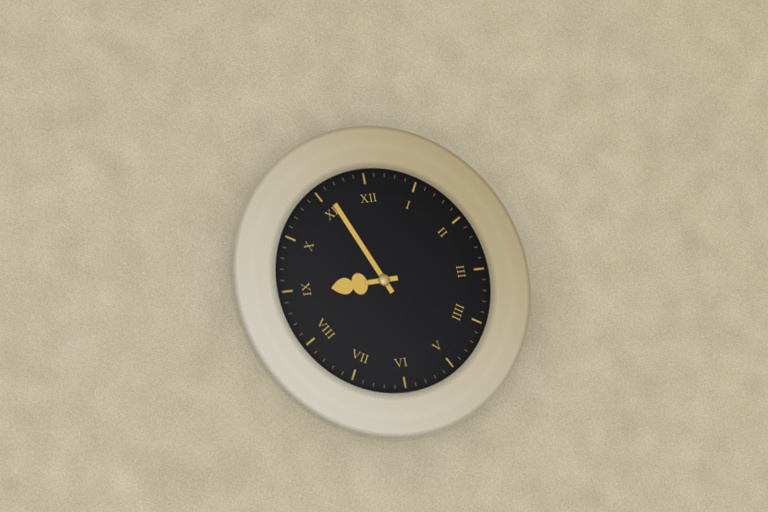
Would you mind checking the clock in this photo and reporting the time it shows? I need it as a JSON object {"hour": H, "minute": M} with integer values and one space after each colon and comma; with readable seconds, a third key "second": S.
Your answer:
{"hour": 8, "minute": 56}
